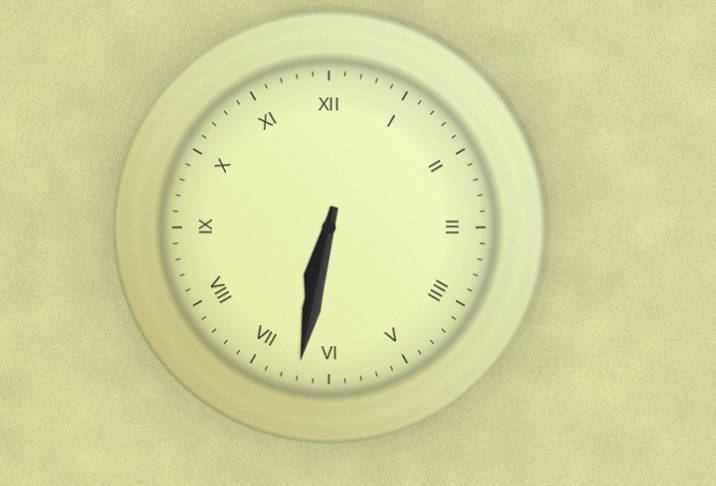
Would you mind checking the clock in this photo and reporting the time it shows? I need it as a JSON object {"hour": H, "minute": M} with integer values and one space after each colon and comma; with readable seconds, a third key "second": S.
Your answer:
{"hour": 6, "minute": 32}
